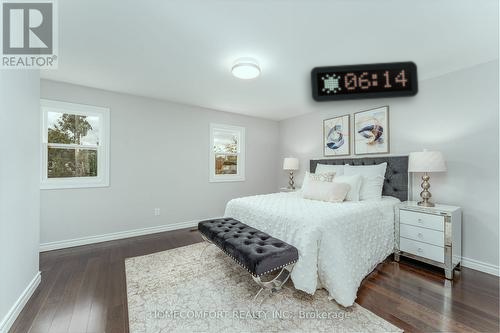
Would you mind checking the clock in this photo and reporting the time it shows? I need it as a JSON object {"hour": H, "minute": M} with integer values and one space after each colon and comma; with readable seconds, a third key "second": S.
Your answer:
{"hour": 6, "minute": 14}
